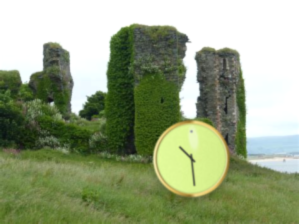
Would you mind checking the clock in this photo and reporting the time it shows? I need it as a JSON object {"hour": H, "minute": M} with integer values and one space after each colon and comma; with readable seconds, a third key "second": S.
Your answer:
{"hour": 10, "minute": 29}
